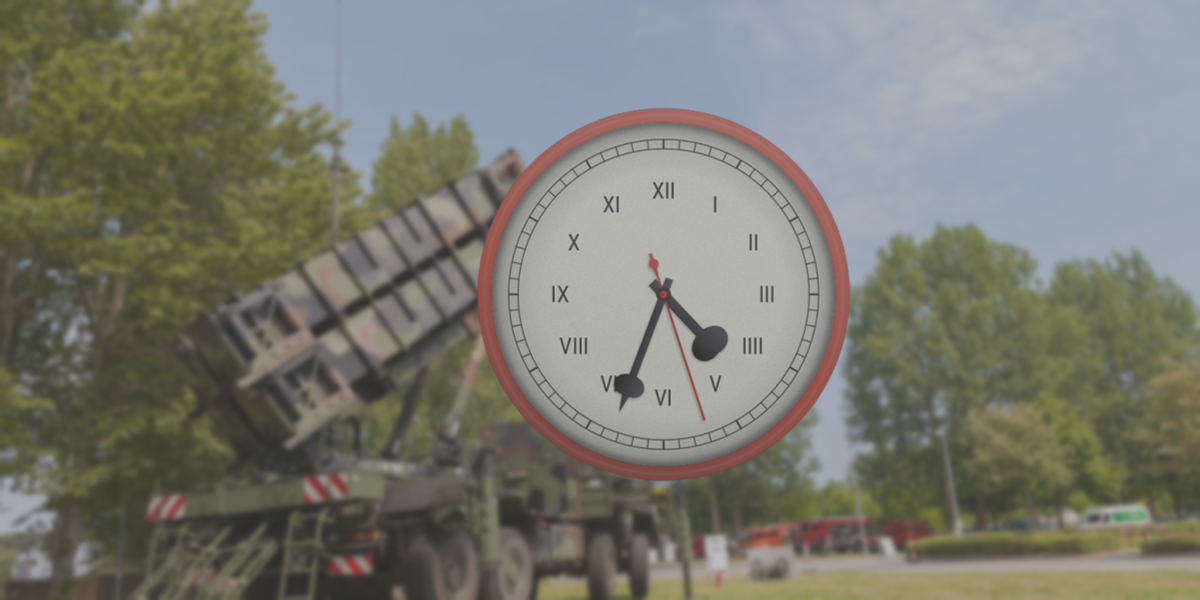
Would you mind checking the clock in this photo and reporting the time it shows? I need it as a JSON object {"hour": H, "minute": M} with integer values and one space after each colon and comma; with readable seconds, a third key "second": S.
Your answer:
{"hour": 4, "minute": 33, "second": 27}
